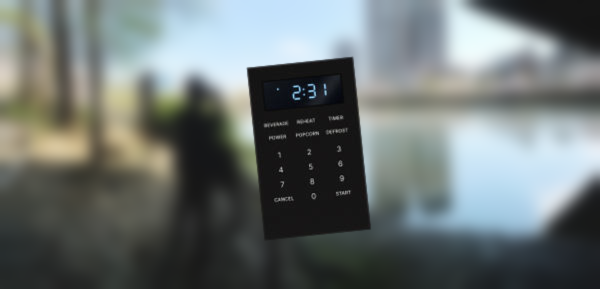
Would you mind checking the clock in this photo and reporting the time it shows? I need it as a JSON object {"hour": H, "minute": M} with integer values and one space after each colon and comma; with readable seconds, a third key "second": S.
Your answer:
{"hour": 2, "minute": 31}
